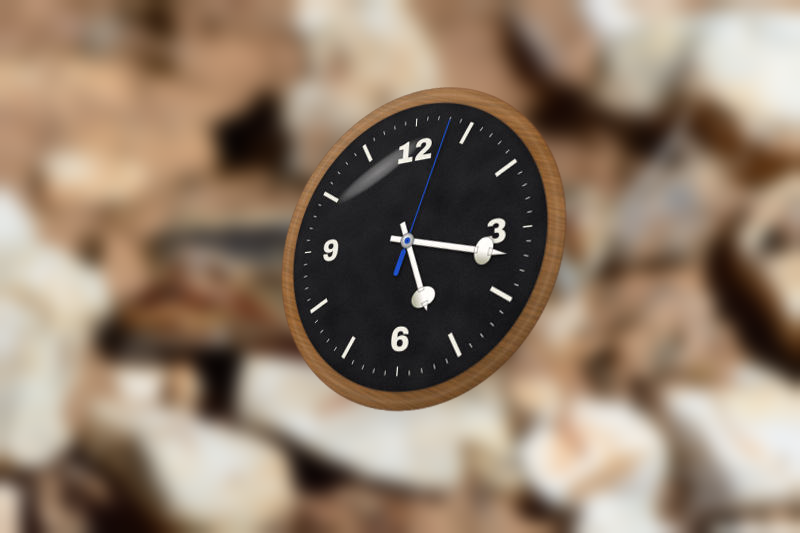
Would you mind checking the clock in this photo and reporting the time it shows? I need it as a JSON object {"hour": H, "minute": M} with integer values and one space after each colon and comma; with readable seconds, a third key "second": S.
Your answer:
{"hour": 5, "minute": 17, "second": 3}
